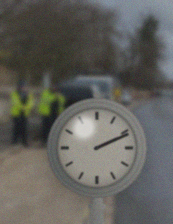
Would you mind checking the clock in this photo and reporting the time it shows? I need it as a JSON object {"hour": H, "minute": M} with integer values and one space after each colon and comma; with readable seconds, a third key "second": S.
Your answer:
{"hour": 2, "minute": 11}
